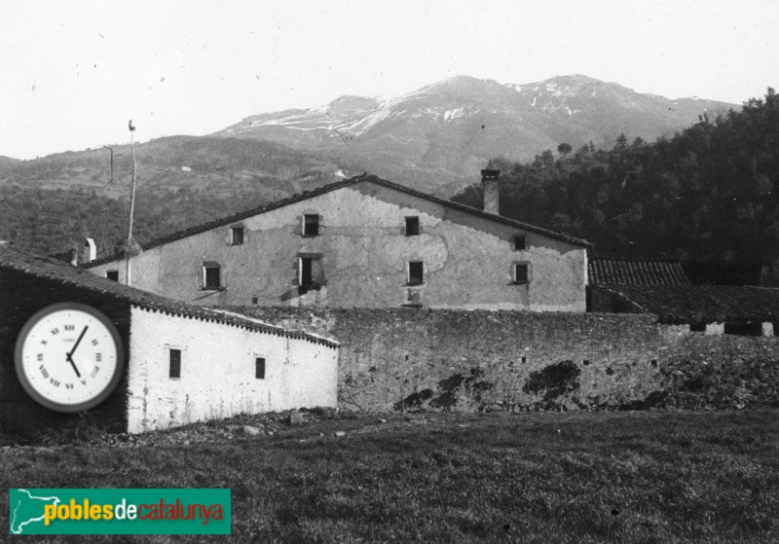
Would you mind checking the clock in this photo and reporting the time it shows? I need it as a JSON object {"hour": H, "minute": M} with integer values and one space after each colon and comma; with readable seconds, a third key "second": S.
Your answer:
{"hour": 5, "minute": 5}
